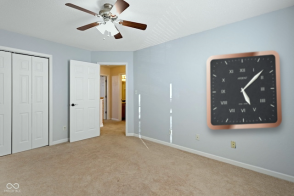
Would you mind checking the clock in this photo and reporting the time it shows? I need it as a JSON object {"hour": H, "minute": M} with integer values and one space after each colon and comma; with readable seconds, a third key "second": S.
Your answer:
{"hour": 5, "minute": 8}
